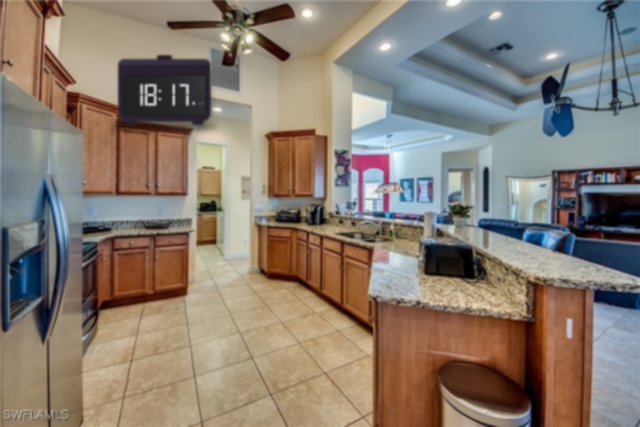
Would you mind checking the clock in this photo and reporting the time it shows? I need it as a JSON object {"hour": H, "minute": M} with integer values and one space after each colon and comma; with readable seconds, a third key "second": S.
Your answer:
{"hour": 18, "minute": 17}
